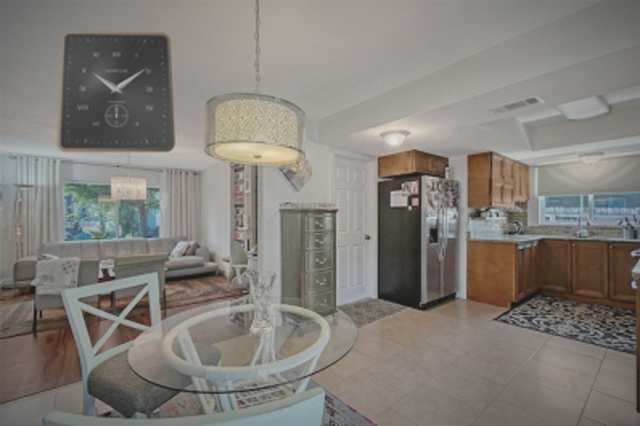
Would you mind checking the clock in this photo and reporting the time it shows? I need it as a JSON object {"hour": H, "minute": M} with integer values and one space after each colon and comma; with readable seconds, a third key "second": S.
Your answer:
{"hour": 10, "minute": 9}
